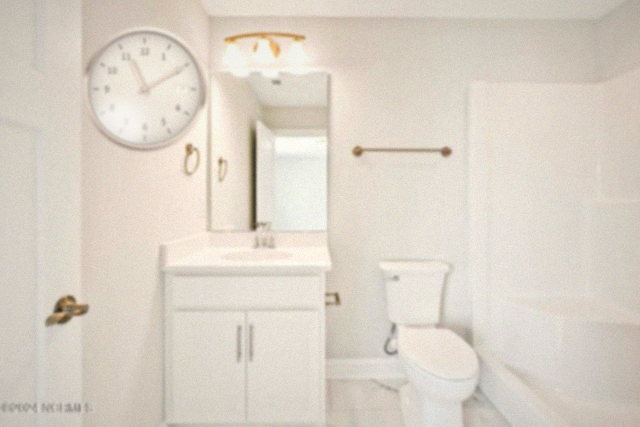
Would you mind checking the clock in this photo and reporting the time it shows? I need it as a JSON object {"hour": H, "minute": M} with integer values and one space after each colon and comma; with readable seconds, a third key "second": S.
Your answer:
{"hour": 11, "minute": 10}
